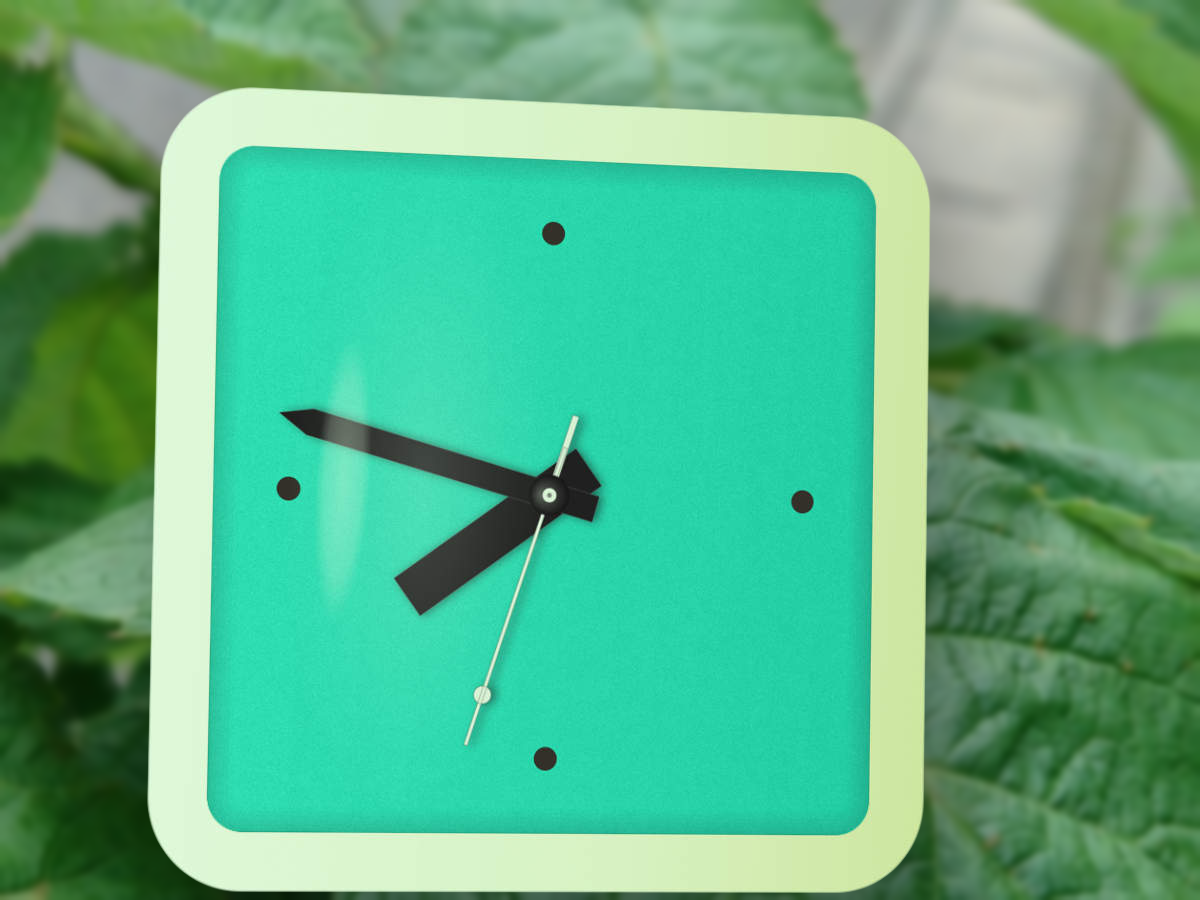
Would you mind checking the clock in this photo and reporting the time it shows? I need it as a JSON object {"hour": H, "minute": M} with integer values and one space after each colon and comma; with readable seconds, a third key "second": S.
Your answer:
{"hour": 7, "minute": 47, "second": 33}
